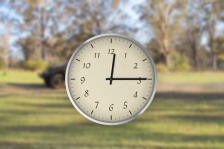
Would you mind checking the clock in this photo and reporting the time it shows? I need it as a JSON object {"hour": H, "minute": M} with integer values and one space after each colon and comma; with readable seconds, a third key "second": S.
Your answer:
{"hour": 12, "minute": 15}
